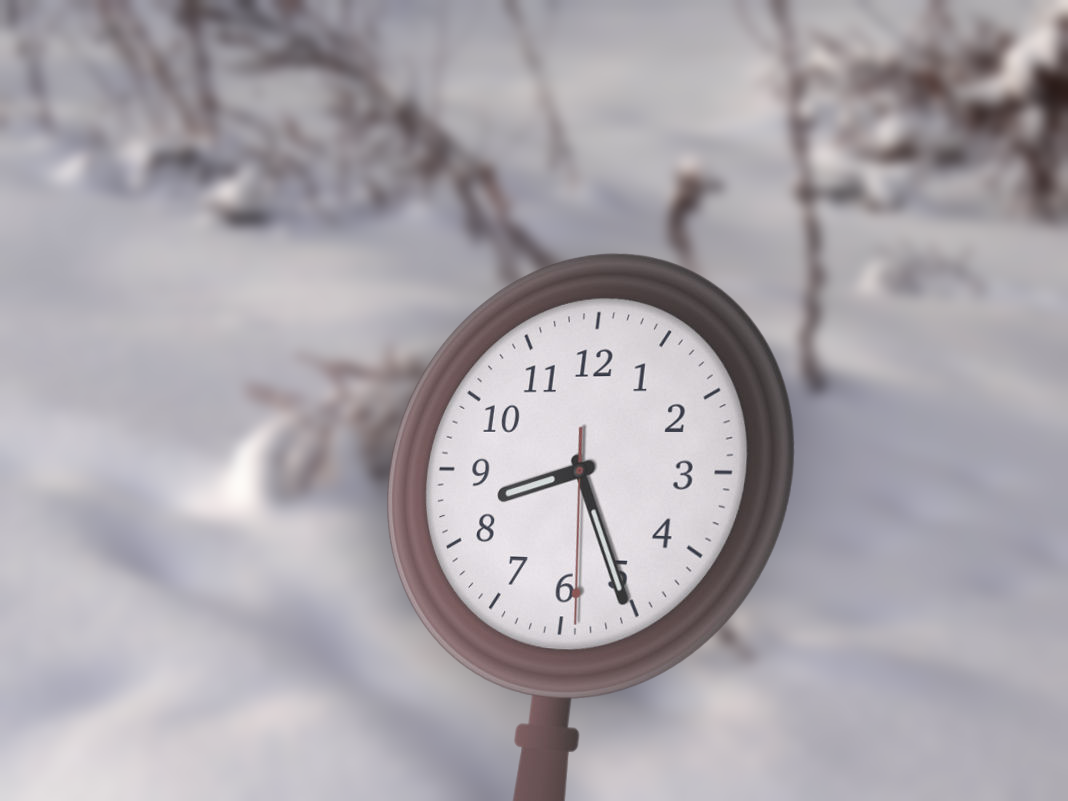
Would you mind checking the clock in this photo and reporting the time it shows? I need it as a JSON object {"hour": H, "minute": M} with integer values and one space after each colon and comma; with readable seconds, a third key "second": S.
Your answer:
{"hour": 8, "minute": 25, "second": 29}
